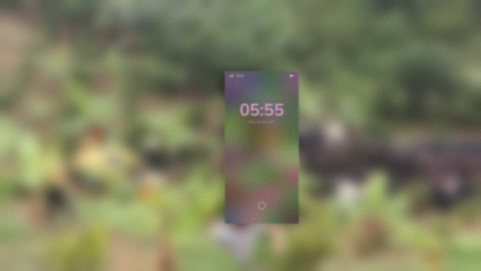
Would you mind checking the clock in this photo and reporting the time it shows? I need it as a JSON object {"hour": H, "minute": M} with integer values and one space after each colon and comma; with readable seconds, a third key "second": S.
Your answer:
{"hour": 5, "minute": 55}
